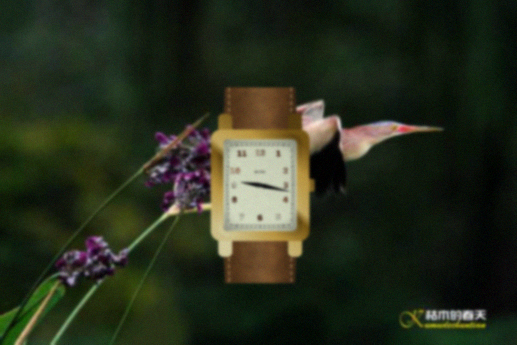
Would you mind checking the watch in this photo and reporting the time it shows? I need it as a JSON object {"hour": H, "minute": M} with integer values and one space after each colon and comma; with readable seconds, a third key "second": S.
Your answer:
{"hour": 9, "minute": 17}
